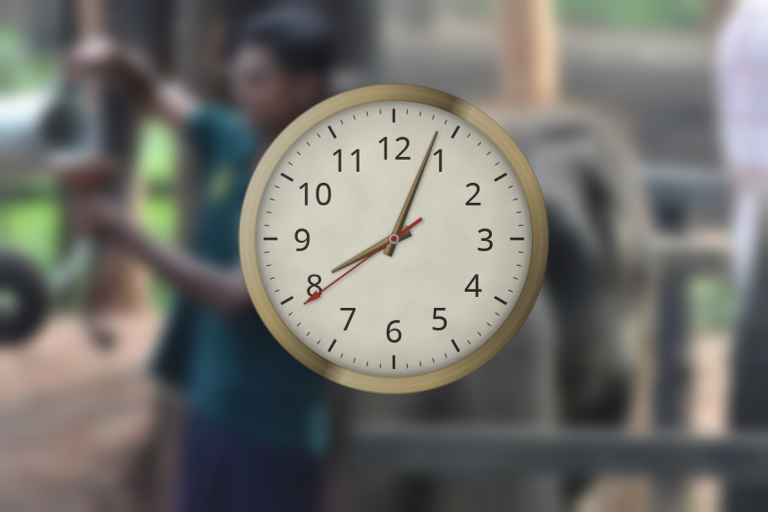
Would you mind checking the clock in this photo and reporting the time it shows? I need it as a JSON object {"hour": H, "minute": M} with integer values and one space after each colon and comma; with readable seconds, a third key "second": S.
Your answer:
{"hour": 8, "minute": 3, "second": 39}
